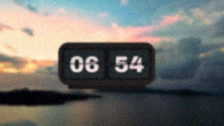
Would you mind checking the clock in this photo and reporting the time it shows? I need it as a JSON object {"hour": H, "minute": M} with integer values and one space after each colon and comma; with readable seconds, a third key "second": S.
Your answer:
{"hour": 6, "minute": 54}
